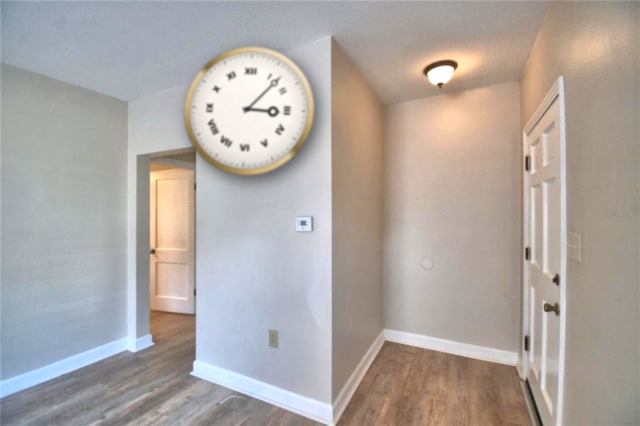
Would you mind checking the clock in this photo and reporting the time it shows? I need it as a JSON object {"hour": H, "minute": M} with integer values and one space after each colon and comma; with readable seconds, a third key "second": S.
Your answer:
{"hour": 3, "minute": 7}
